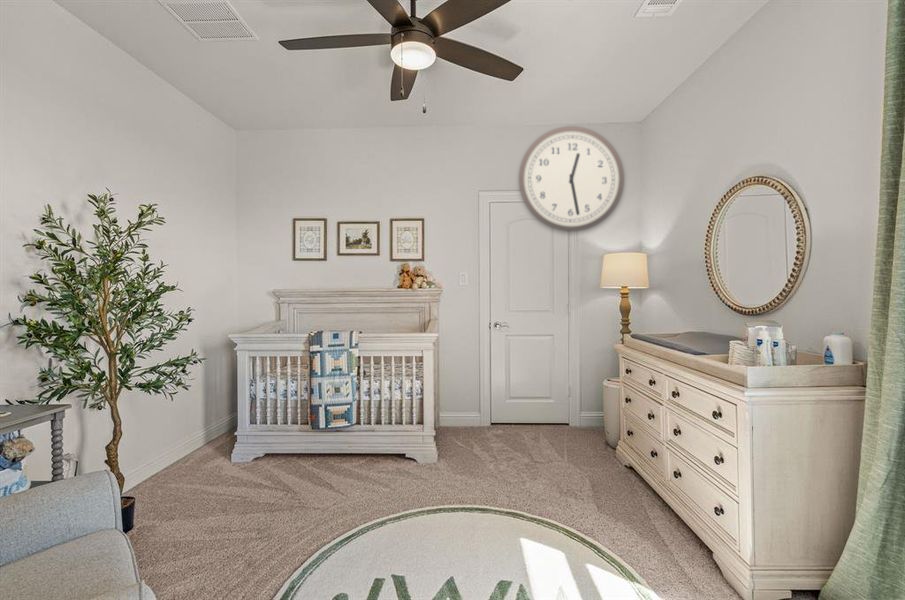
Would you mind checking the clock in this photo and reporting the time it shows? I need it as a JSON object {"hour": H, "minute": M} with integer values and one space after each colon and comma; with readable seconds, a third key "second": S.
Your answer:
{"hour": 12, "minute": 28}
